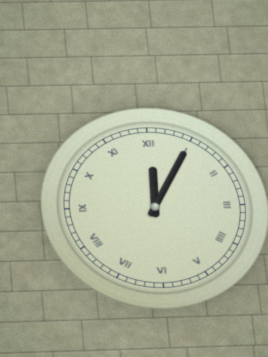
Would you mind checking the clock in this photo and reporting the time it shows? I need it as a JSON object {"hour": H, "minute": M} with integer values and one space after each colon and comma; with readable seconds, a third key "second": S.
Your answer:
{"hour": 12, "minute": 5}
